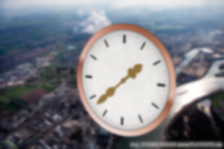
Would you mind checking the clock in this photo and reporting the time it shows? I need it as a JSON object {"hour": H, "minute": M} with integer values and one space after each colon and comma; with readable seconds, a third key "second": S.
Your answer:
{"hour": 1, "minute": 38}
